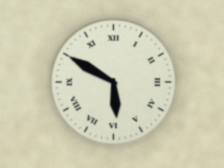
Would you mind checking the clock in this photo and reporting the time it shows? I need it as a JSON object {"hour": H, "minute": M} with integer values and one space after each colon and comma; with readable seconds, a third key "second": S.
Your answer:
{"hour": 5, "minute": 50}
